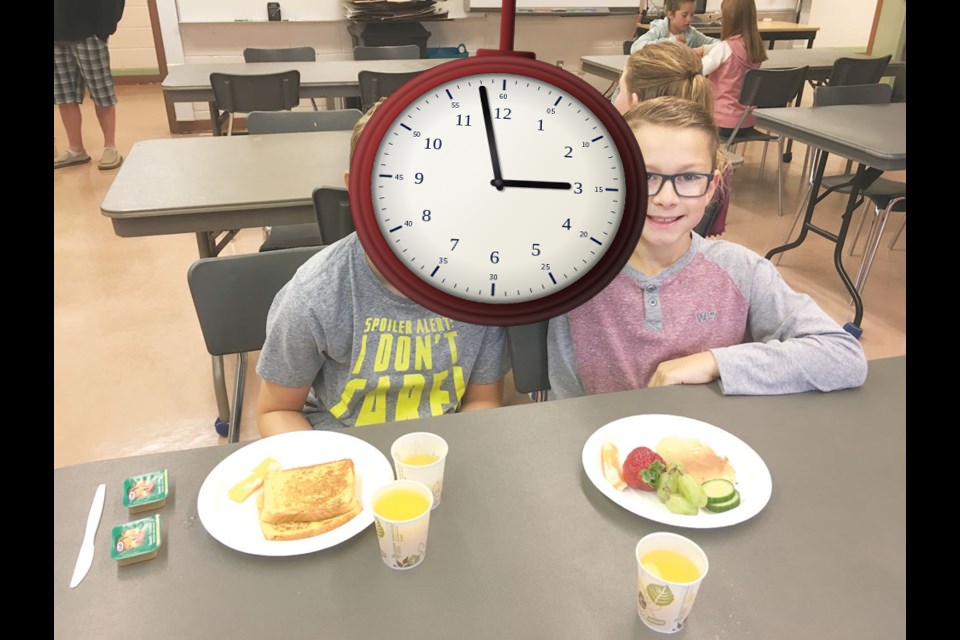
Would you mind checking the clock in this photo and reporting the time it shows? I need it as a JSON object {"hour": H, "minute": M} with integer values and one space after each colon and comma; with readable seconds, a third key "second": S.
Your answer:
{"hour": 2, "minute": 58}
